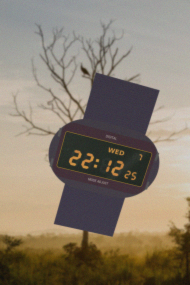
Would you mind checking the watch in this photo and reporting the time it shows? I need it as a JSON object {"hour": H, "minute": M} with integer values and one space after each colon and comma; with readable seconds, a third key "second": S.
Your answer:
{"hour": 22, "minute": 12}
